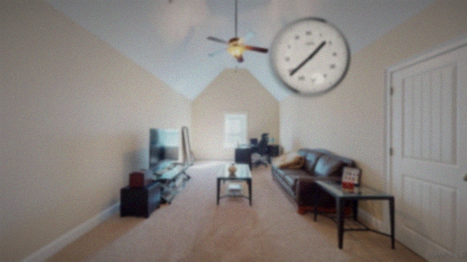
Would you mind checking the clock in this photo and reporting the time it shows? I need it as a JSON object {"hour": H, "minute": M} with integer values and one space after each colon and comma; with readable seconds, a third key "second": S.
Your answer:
{"hour": 1, "minute": 39}
